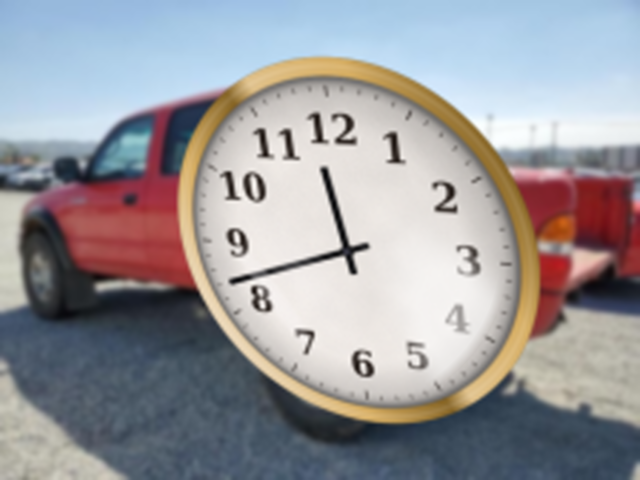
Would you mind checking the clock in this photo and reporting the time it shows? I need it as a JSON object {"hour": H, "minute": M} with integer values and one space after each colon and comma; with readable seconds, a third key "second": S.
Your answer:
{"hour": 11, "minute": 42}
